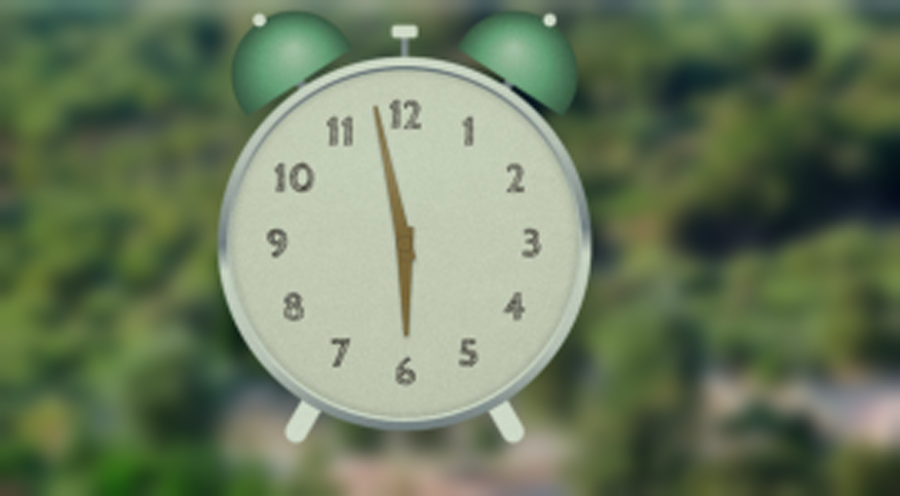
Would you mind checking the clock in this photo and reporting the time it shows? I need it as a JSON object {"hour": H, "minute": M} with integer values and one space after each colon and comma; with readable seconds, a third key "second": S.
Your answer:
{"hour": 5, "minute": 58}
